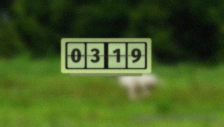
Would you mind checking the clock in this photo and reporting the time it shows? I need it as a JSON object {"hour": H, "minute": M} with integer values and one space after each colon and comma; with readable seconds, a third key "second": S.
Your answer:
{"hour": 3, "minute": 19}
